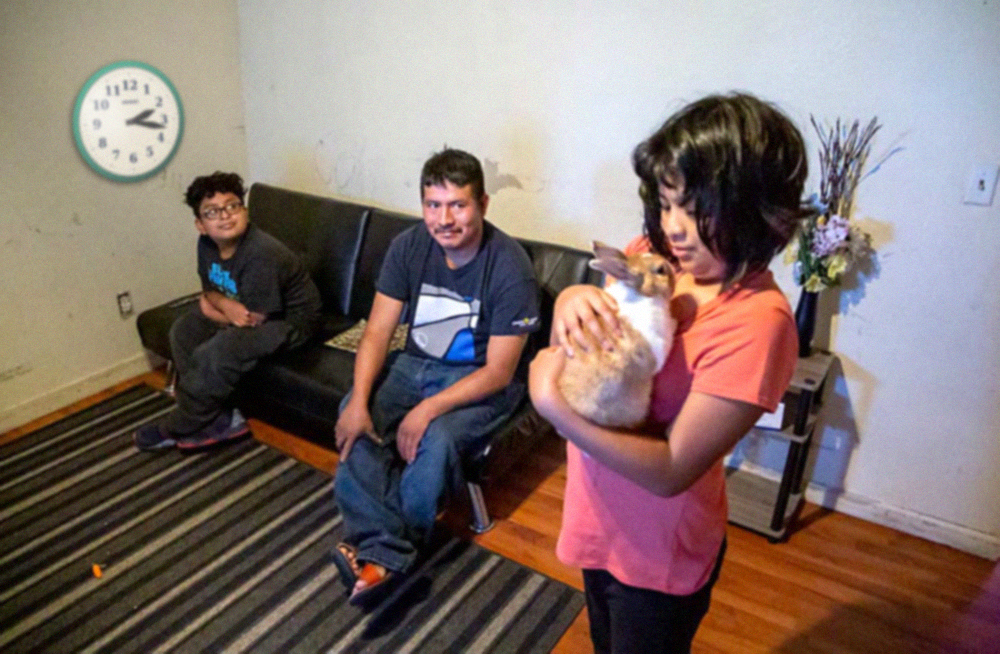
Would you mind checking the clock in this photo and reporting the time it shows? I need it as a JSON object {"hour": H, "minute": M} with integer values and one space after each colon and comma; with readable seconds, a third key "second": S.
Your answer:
{"hour": 2, "minute": 17}
